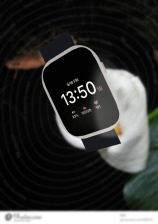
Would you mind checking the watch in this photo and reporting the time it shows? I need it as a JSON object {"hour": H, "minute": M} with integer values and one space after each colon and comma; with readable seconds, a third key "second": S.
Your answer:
{"hour": 13, "minute": 50}
